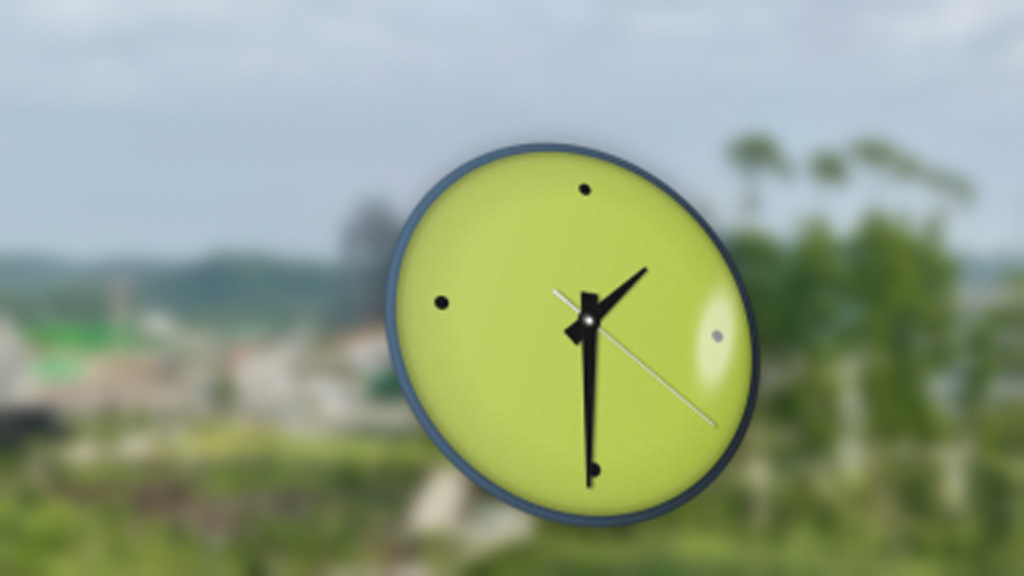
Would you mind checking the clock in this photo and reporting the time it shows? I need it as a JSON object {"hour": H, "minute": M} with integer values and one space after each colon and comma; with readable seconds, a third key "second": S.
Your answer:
{"hour": 1, "minute": 30, "second": 21}
